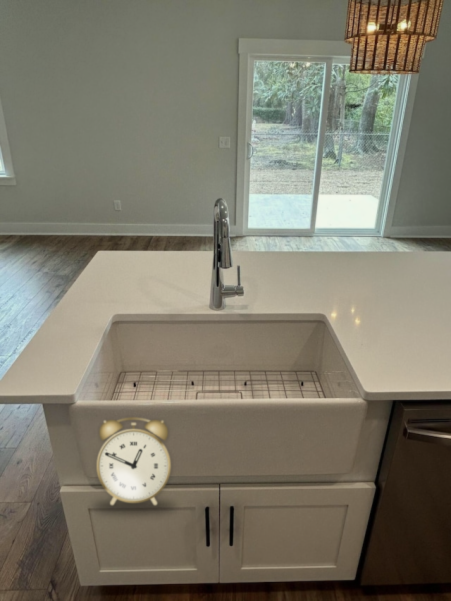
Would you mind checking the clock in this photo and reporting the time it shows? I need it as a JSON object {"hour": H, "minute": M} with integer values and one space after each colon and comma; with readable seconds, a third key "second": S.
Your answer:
{"hour": 12, "minute": 49}
